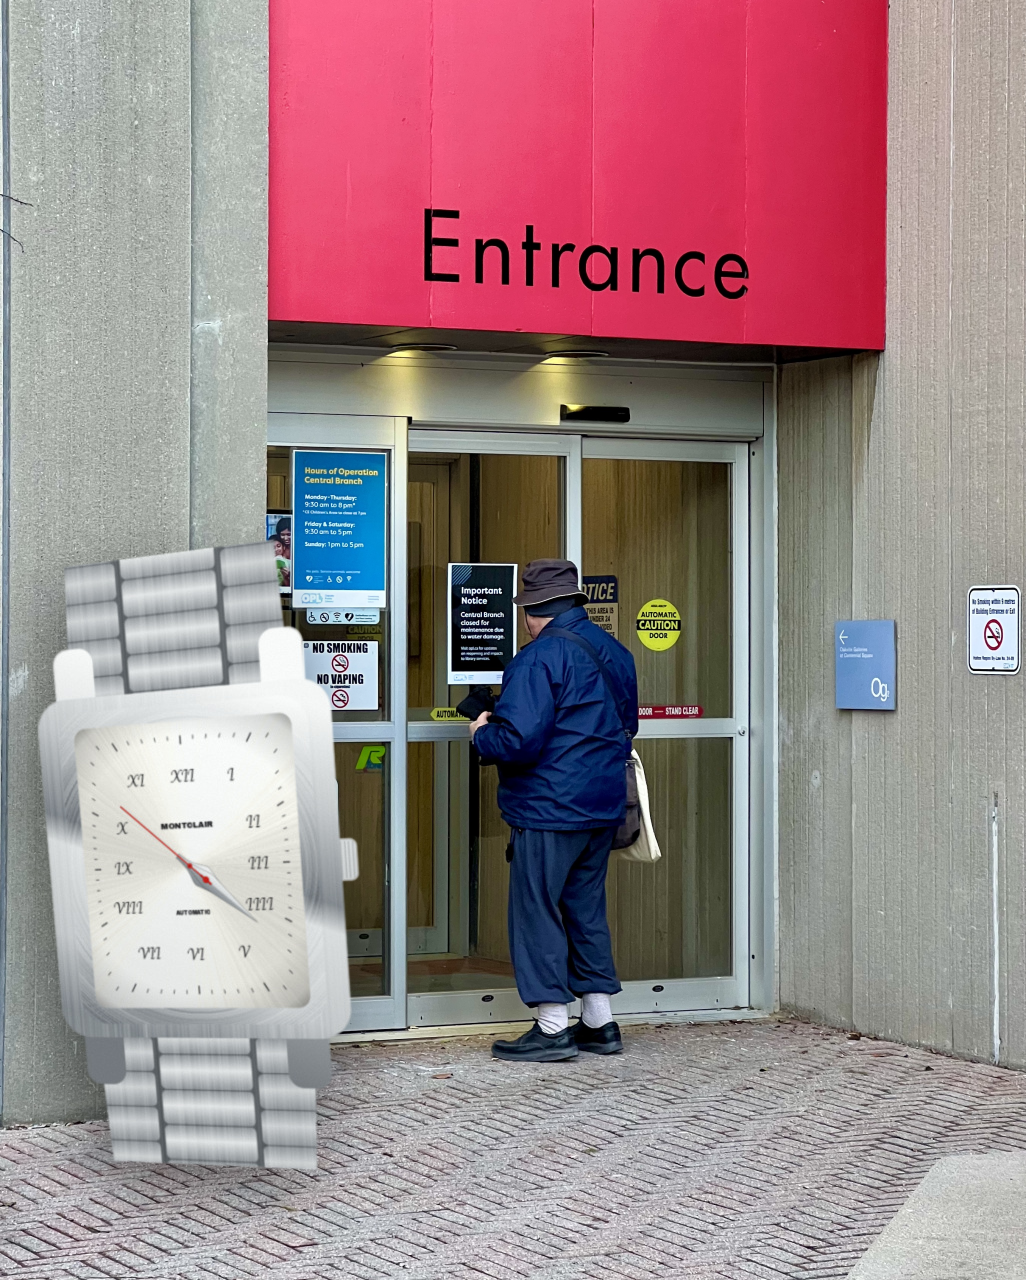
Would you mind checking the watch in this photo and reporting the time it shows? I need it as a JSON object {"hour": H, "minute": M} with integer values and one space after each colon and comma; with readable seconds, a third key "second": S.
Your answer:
{"hour": 4, "minute": 21, "second": 52}
